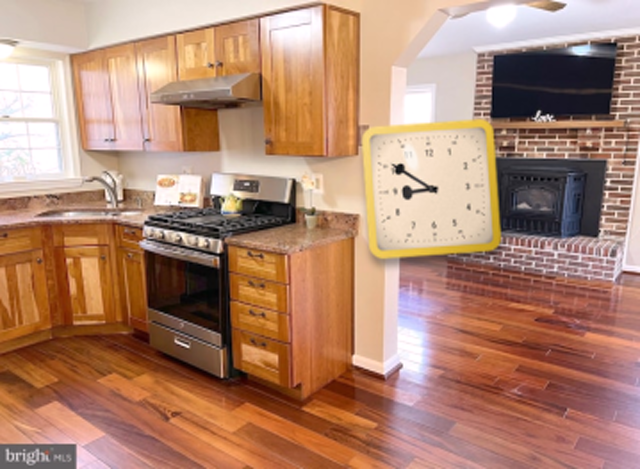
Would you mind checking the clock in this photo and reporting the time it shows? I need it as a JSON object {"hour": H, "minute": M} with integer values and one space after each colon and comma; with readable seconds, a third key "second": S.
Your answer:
{"hour": 8, "minute": 51}
